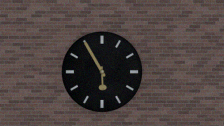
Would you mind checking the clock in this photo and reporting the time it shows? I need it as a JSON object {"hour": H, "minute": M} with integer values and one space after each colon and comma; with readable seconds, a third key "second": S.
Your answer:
{"hour": 5, "minute": 55}
